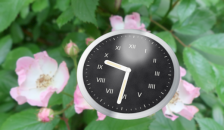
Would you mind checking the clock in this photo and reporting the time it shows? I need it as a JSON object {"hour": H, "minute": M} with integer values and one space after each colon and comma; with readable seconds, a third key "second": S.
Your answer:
{"hour": 9, "minute": 31}
